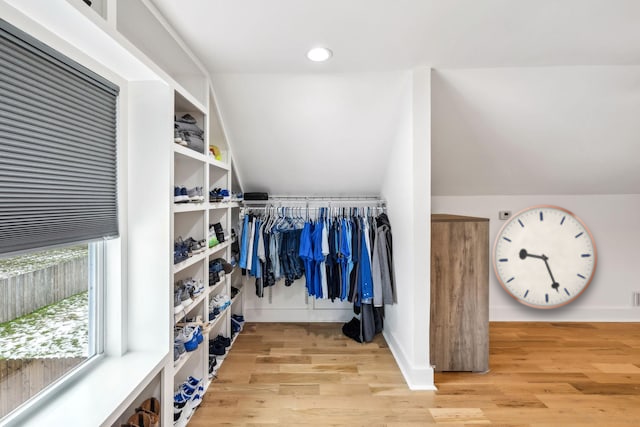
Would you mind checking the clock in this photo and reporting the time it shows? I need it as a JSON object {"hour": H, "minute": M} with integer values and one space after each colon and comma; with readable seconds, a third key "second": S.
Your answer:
{"hour": 9, "minute": 27}
